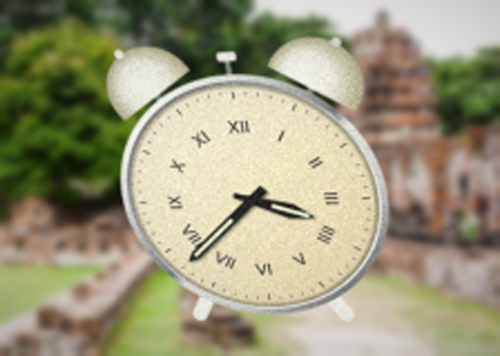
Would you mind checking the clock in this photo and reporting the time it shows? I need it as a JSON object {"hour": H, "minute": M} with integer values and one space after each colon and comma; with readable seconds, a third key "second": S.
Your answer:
{"hour": 3, "minute": 38}
